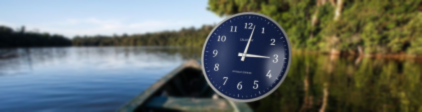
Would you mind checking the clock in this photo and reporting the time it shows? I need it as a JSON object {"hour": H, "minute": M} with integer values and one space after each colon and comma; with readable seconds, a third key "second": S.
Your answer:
{"hour": 3, "minute": 2}
